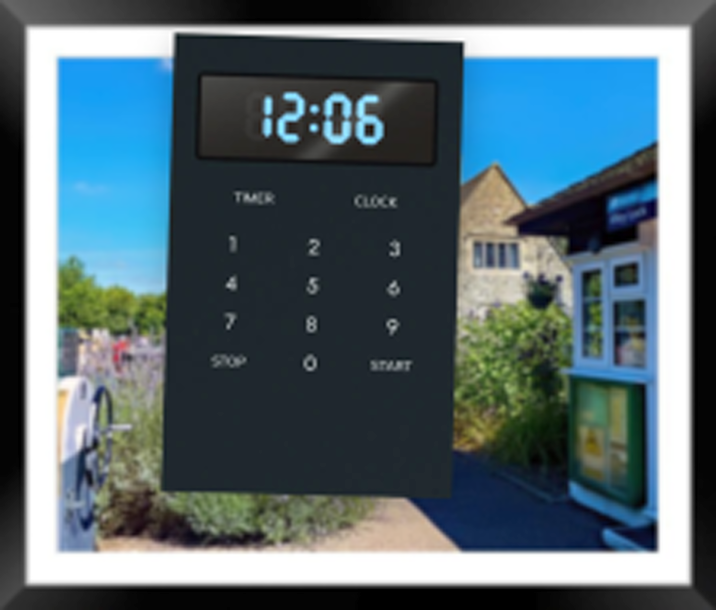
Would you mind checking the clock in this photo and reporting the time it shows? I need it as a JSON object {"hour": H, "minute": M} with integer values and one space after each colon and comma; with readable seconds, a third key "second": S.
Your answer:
{"hour": 12, "minute": 6}
